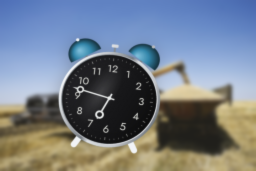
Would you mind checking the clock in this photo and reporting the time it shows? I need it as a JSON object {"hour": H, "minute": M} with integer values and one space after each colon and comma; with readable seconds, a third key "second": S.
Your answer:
{"hour": 6, "minute": 47}
